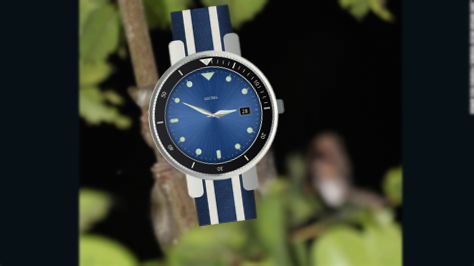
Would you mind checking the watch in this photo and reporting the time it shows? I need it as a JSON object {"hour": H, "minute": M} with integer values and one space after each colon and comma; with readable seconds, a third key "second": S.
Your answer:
{"hour": 2, "minute": 50}
